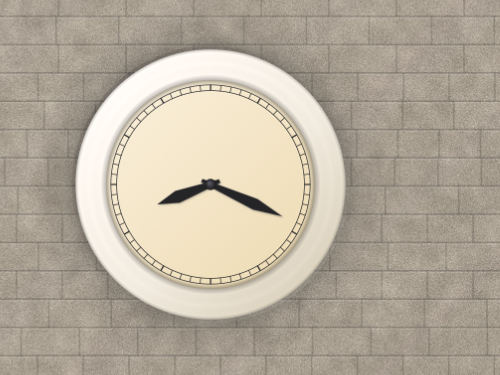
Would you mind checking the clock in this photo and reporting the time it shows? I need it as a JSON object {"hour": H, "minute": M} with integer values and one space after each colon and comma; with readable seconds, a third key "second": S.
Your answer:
{"hour": 8, "minute": 19}
